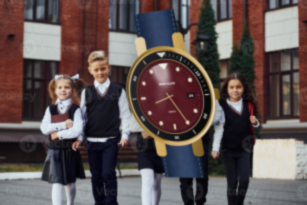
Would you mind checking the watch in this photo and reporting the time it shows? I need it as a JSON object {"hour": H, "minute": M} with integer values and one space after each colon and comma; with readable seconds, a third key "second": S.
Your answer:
{"hour": 8, "minute": 25}
